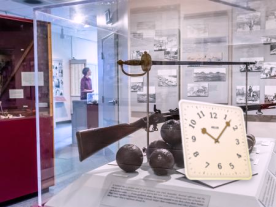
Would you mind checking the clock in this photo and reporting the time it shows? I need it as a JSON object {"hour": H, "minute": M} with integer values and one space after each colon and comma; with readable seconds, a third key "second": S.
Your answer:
{"hour": 10, "minute": 7}
